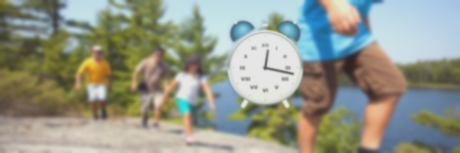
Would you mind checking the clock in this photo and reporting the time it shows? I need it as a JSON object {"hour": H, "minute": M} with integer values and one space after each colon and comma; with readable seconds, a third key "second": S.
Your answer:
{"hour": 12, "minute": 17}
